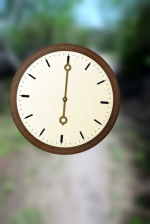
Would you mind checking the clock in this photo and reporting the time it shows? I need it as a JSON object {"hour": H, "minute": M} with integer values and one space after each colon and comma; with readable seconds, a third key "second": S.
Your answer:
{"hour": 6, "minute": 0}
